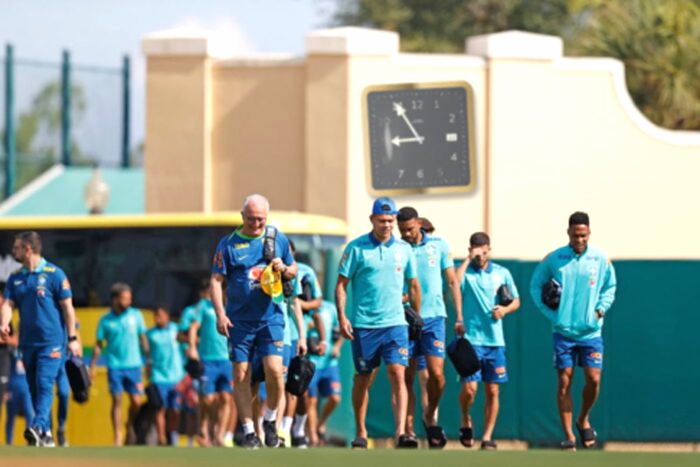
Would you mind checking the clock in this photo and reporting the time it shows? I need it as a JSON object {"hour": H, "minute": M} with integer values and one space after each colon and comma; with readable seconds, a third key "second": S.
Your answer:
{"hour": 8, "minute": 55}
